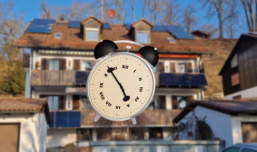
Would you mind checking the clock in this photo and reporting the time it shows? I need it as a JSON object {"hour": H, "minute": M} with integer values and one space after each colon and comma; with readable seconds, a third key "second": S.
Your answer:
{"hour": 4, "minute": 53}
